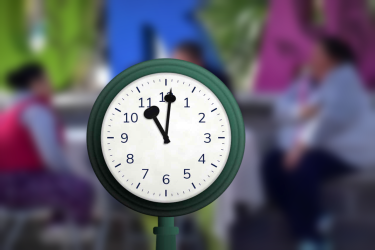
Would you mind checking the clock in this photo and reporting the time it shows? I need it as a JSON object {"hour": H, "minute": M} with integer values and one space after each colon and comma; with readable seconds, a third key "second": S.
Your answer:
{"hour": 11, "minute": 1}
